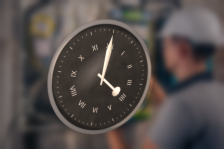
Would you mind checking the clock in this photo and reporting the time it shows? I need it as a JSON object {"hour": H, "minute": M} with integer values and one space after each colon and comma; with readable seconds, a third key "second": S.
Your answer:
{"hour": 4, "minute": 0}
